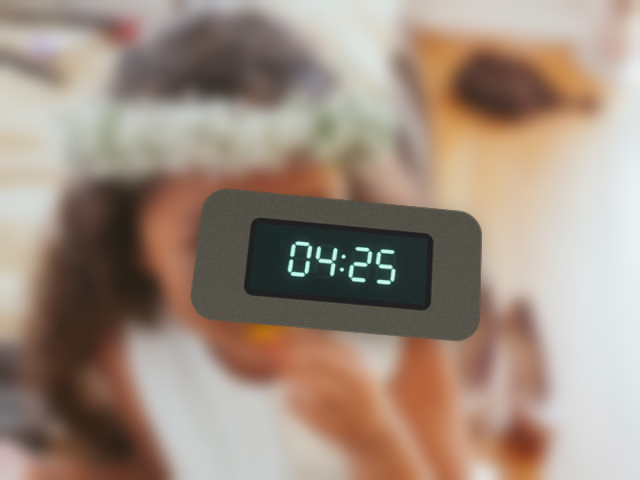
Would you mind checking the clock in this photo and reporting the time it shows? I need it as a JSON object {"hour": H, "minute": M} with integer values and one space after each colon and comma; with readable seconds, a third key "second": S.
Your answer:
{"hour": 4, "minute": 25}
